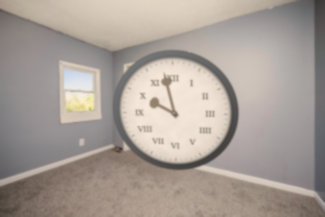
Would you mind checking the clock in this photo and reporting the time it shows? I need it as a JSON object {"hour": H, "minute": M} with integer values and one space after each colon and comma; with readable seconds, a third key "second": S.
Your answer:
{"hour": 9, "minute": 58}
